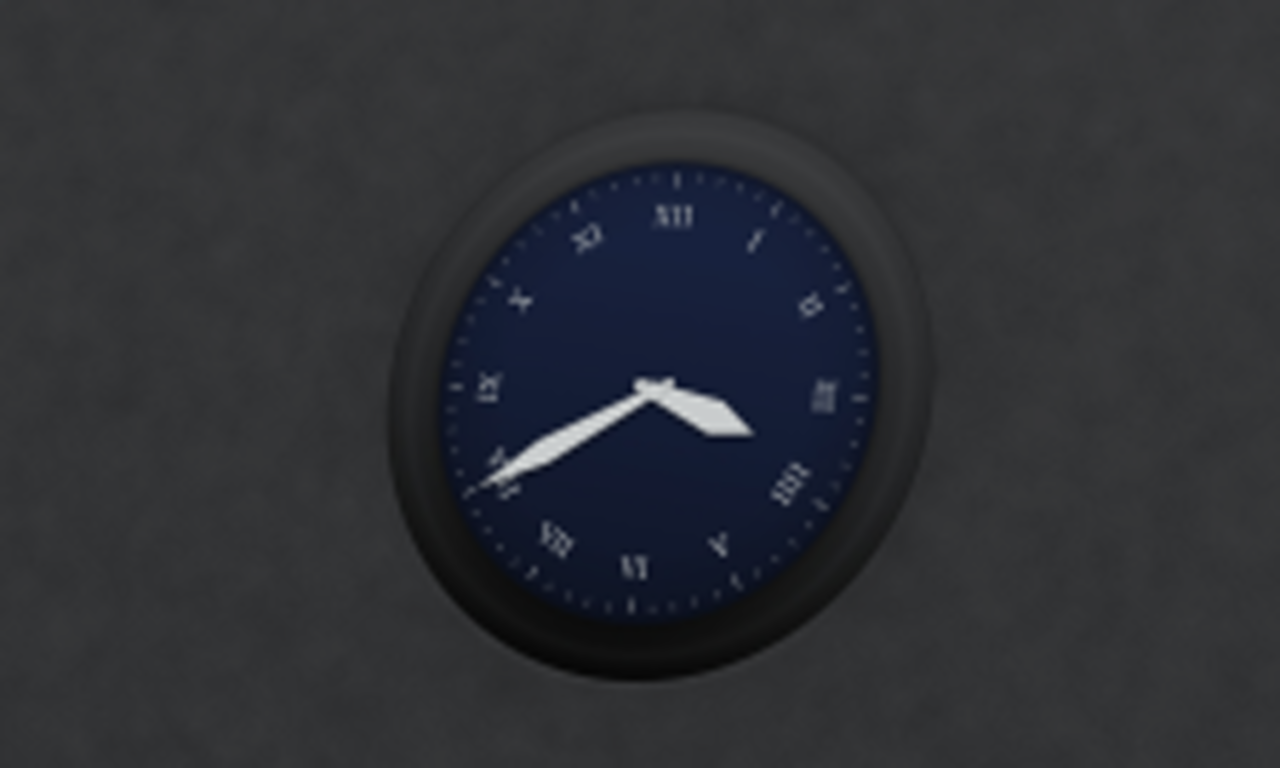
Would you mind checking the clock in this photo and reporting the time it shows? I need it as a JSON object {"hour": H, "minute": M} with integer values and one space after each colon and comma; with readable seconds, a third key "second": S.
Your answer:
{"hour": 3, "minute": 40}
